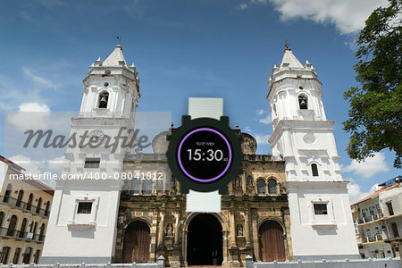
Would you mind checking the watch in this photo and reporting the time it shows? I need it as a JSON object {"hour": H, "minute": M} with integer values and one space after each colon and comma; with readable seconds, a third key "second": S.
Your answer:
{"hour": 15, "minute": 30}
